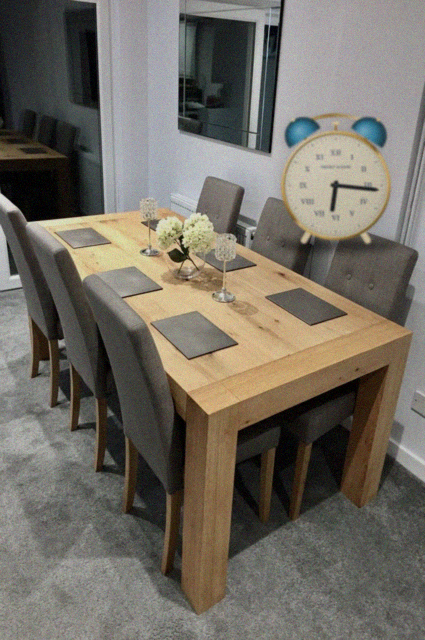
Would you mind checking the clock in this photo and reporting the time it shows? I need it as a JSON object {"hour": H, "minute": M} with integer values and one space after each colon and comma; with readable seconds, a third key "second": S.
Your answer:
{"hour": 6, "minute": 16}
